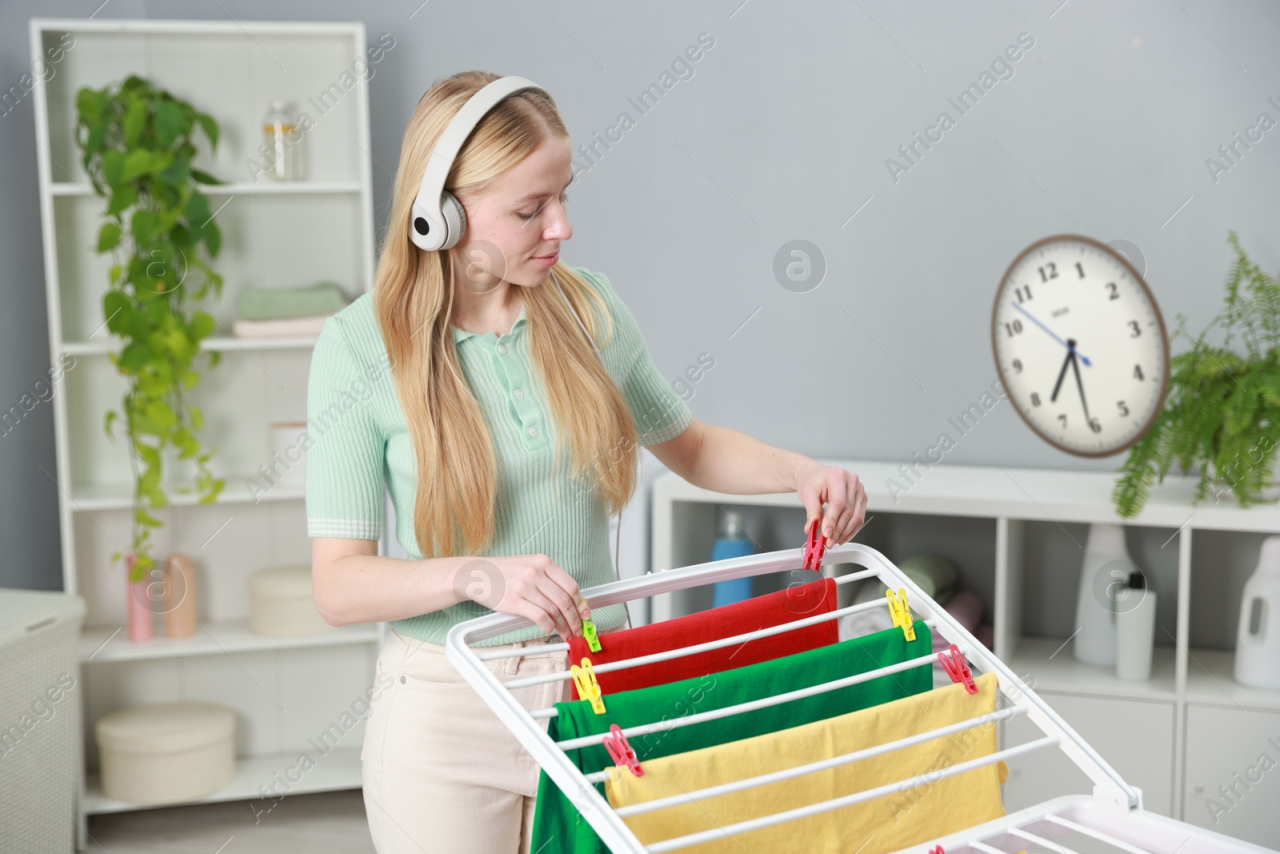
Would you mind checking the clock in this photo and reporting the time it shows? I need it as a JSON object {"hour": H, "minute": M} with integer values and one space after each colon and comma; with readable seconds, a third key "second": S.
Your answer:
{"hour": 7, "minute": 30, "second": 53}
